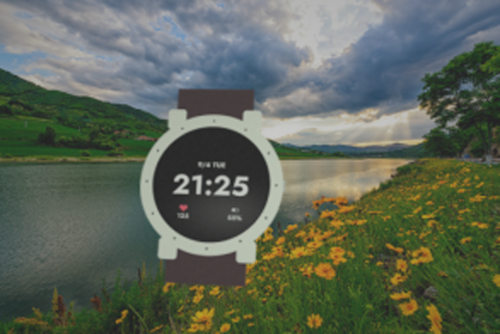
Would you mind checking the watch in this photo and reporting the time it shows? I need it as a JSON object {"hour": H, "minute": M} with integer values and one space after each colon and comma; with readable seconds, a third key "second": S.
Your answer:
{"hour": 21, "minute": 25}
